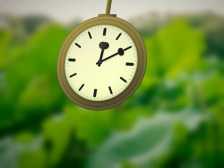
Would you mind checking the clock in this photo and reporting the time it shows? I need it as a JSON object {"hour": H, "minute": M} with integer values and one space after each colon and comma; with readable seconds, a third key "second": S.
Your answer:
{"hour": 12, "minute": 10}
